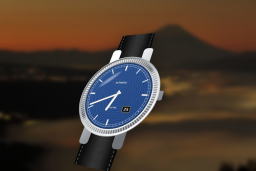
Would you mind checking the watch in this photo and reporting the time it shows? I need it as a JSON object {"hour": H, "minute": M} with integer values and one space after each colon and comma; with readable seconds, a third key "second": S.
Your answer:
{"hour": 6, "minute": 41}
